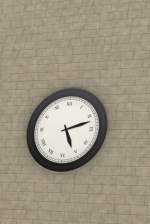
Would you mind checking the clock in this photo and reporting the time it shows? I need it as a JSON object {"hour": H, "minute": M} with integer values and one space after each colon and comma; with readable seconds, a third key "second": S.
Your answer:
{"hour": 5, "minute": 12}
